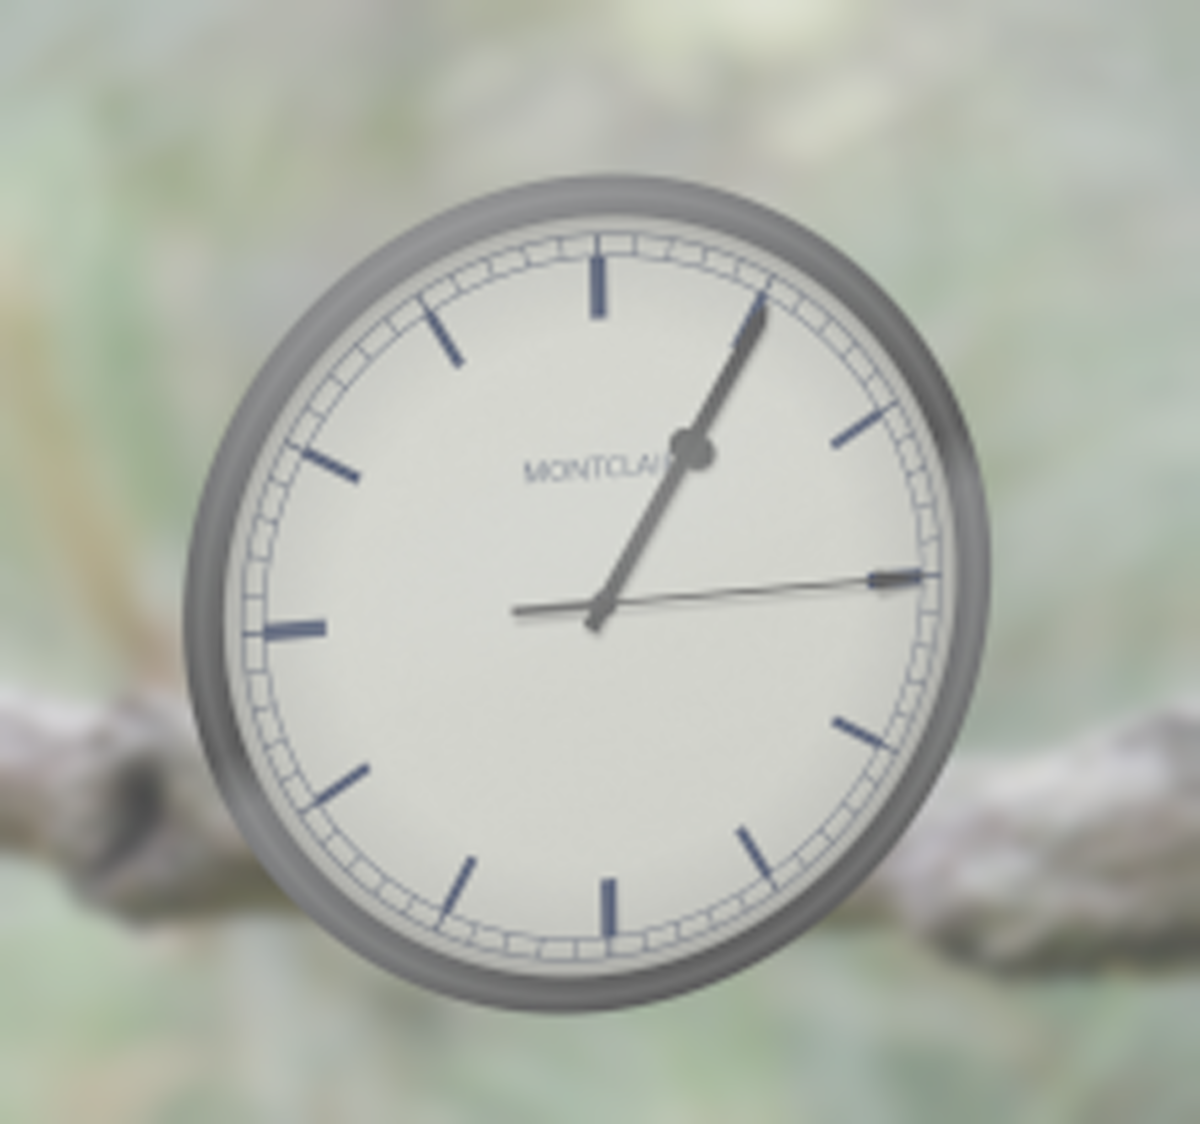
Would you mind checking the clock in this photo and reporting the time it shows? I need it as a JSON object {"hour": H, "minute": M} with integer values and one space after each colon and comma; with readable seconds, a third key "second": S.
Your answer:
{"hour": 1, "minute": 5, "second": 15}
